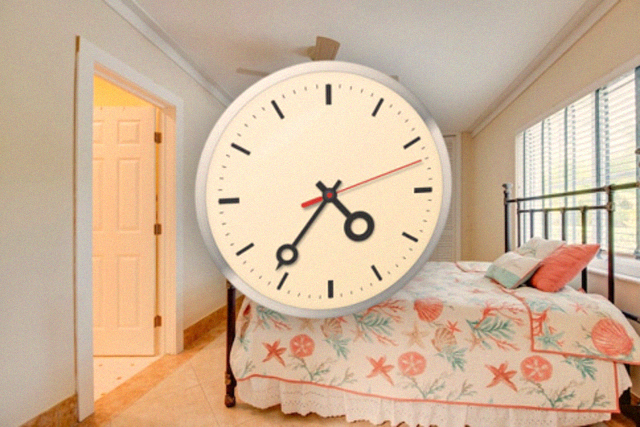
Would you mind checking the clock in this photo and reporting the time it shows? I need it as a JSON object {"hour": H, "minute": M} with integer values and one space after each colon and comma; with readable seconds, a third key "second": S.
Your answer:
{"hour": 4, "minute": 36, "second": 12}
